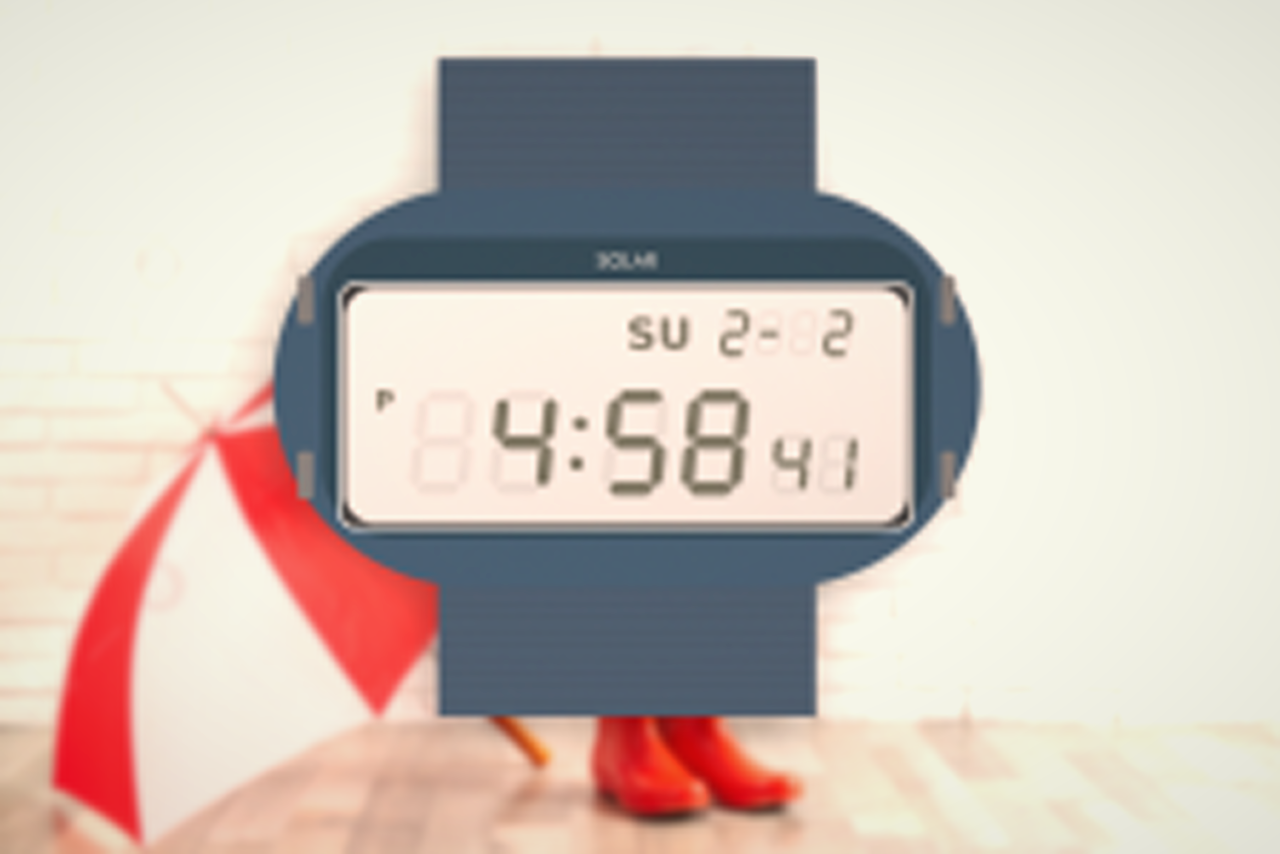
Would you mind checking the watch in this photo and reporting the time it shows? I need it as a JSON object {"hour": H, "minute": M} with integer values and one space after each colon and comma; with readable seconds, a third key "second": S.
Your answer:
{"hour": 4, "minute": 58, "second": 41}
